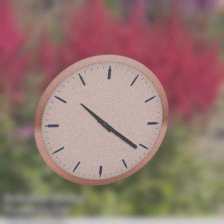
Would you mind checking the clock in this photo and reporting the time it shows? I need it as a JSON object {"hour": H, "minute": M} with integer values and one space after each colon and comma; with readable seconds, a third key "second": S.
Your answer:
{"hour": 10, "minute": 21}
